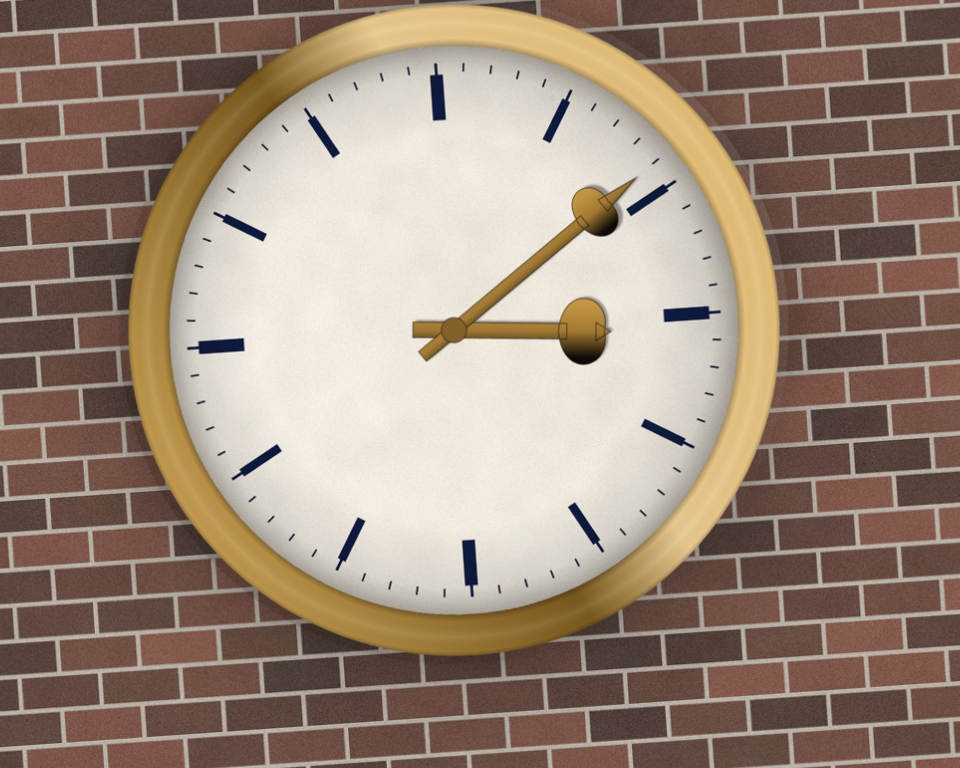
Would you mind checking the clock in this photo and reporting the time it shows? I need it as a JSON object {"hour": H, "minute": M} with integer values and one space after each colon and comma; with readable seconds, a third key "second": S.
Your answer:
{"hour": 3, "minute": 9}
